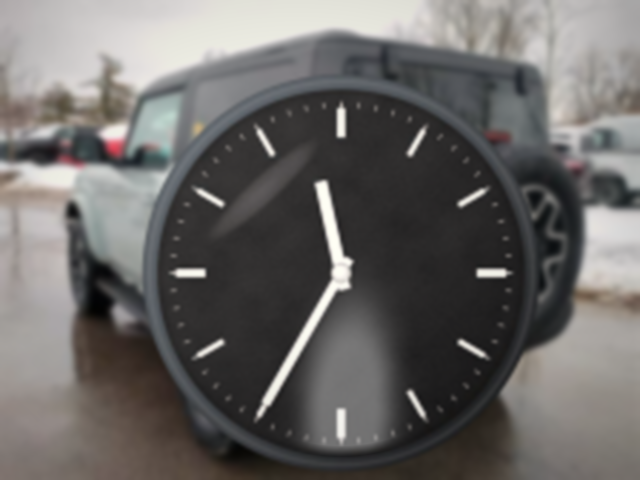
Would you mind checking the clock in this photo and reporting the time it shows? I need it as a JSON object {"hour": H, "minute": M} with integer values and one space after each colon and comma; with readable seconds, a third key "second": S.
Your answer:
{"hour": 11, "minute": 35}
